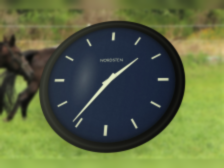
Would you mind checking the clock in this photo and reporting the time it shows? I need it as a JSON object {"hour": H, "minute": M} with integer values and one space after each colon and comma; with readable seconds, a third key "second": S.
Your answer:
{"hour": 1, "minute": 36}
